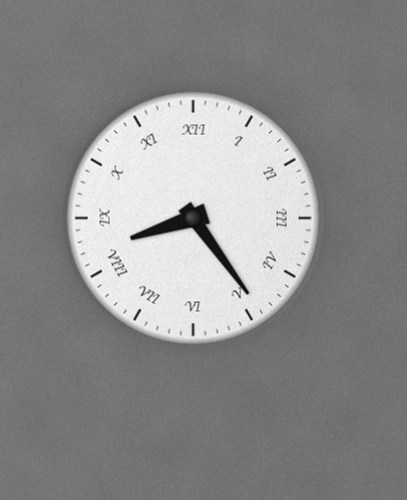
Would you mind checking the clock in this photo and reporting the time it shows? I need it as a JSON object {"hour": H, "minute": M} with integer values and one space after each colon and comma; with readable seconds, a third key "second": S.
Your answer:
{"hour": 8, "minute": 24}
